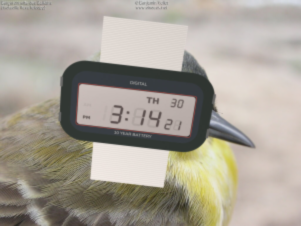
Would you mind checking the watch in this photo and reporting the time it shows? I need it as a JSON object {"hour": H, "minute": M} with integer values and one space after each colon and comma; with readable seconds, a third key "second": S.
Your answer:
{"hour": 3, "minute": 14, "second": 21}
